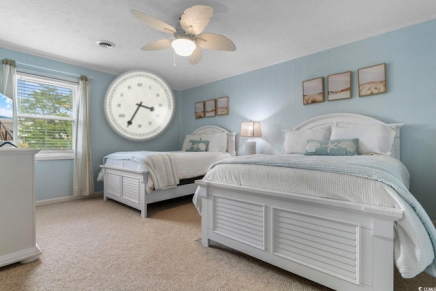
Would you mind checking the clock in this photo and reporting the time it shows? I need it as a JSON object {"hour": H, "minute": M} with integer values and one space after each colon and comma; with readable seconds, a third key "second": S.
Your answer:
{"hour": 3, "minute": 35}
